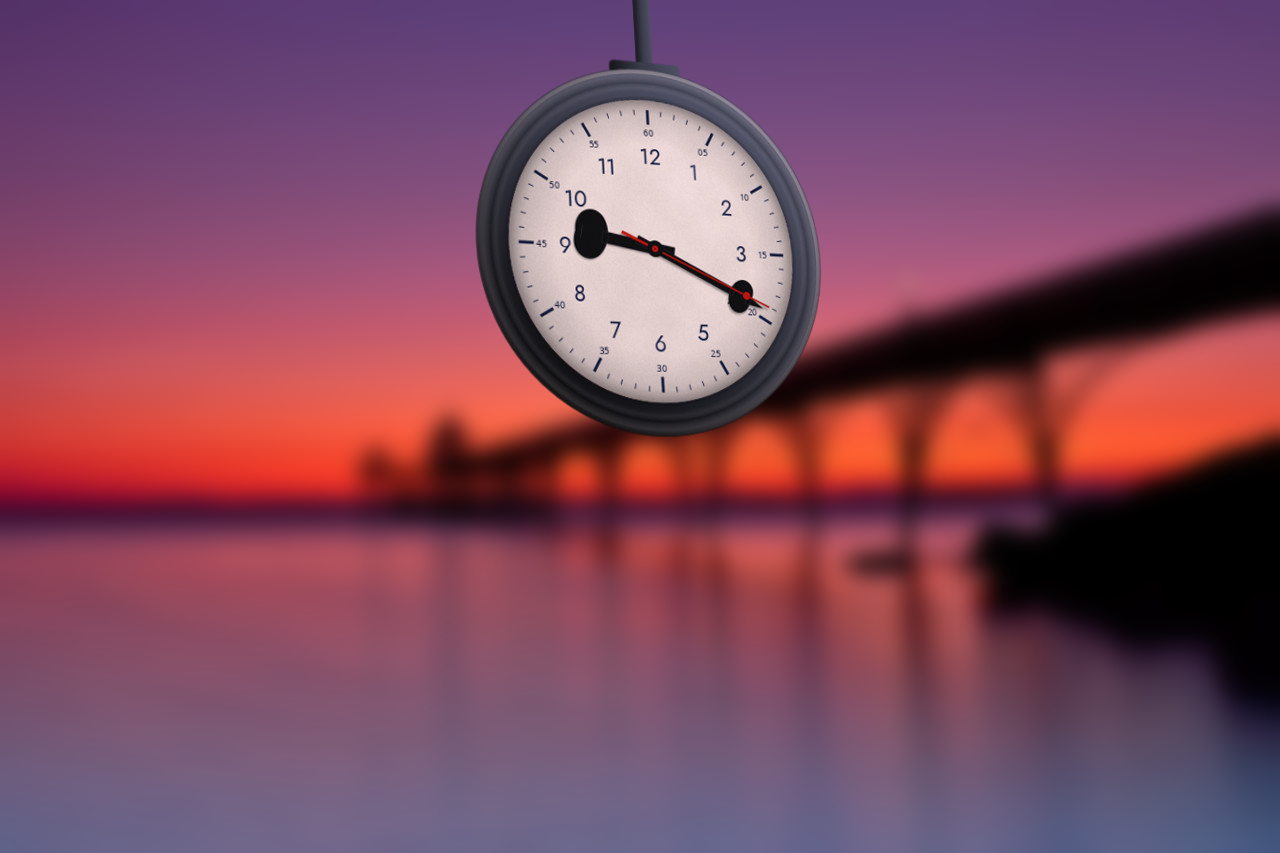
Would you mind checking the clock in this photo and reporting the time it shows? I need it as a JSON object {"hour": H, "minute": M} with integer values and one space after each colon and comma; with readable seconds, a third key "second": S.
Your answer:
{"hour": 9, "minute": 19, "second": 19}
